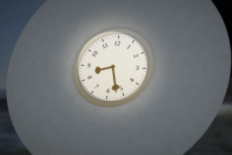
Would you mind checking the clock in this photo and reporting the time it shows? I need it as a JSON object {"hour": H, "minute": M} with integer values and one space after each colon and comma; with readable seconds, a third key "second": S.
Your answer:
{"hour": 8, "minute": 27}
